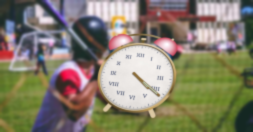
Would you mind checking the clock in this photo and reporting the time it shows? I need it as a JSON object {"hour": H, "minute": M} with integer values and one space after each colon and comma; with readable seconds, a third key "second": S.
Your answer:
{"hour": 4, "minute": 21}
